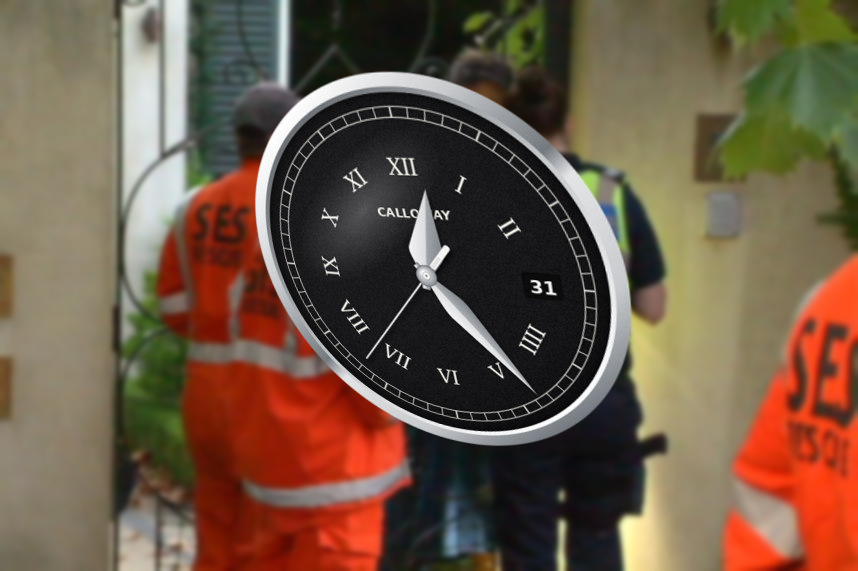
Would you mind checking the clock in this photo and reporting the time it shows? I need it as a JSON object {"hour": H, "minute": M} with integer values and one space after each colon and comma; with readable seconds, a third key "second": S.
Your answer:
{"hour": 12, "minute": 23, "second": 37}
